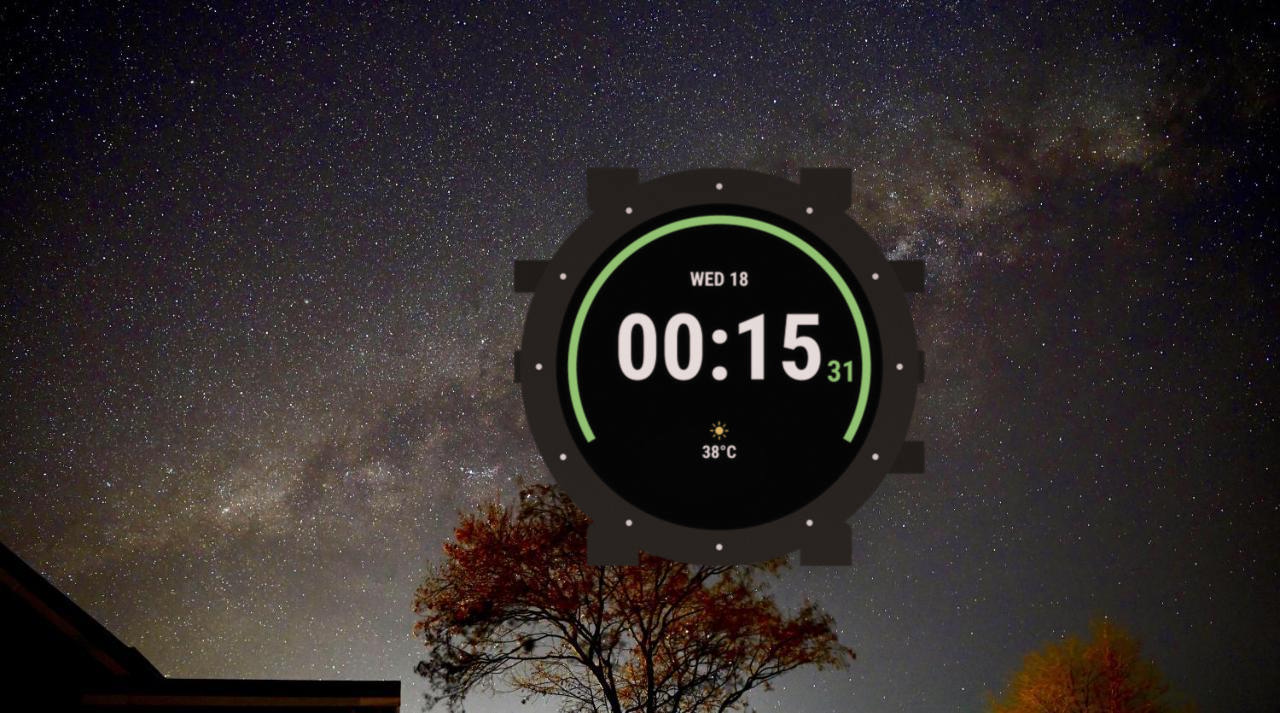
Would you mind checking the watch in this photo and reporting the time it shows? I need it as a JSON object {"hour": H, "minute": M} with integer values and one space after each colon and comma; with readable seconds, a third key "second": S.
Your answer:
{"hour": 0, "minute": 15, "second": 31}
